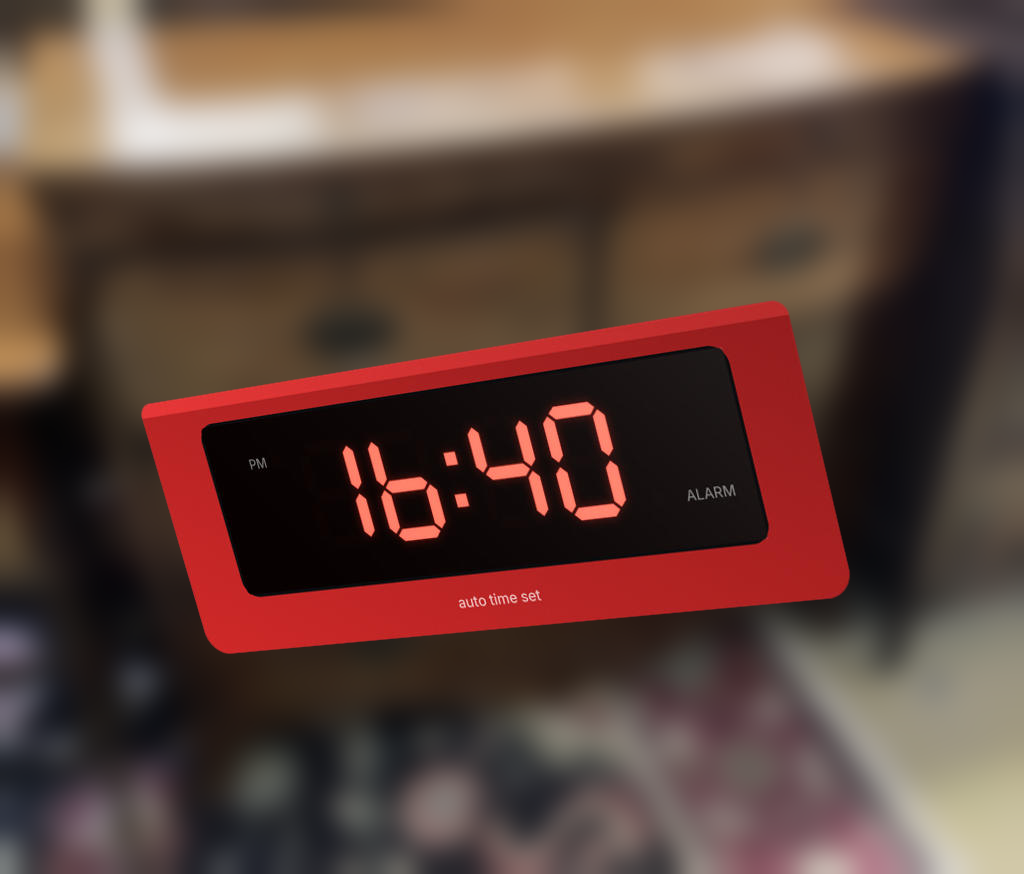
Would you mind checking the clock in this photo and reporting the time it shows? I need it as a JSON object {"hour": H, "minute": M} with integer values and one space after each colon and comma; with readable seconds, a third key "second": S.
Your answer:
{"hour": 16, "minute": 40}
